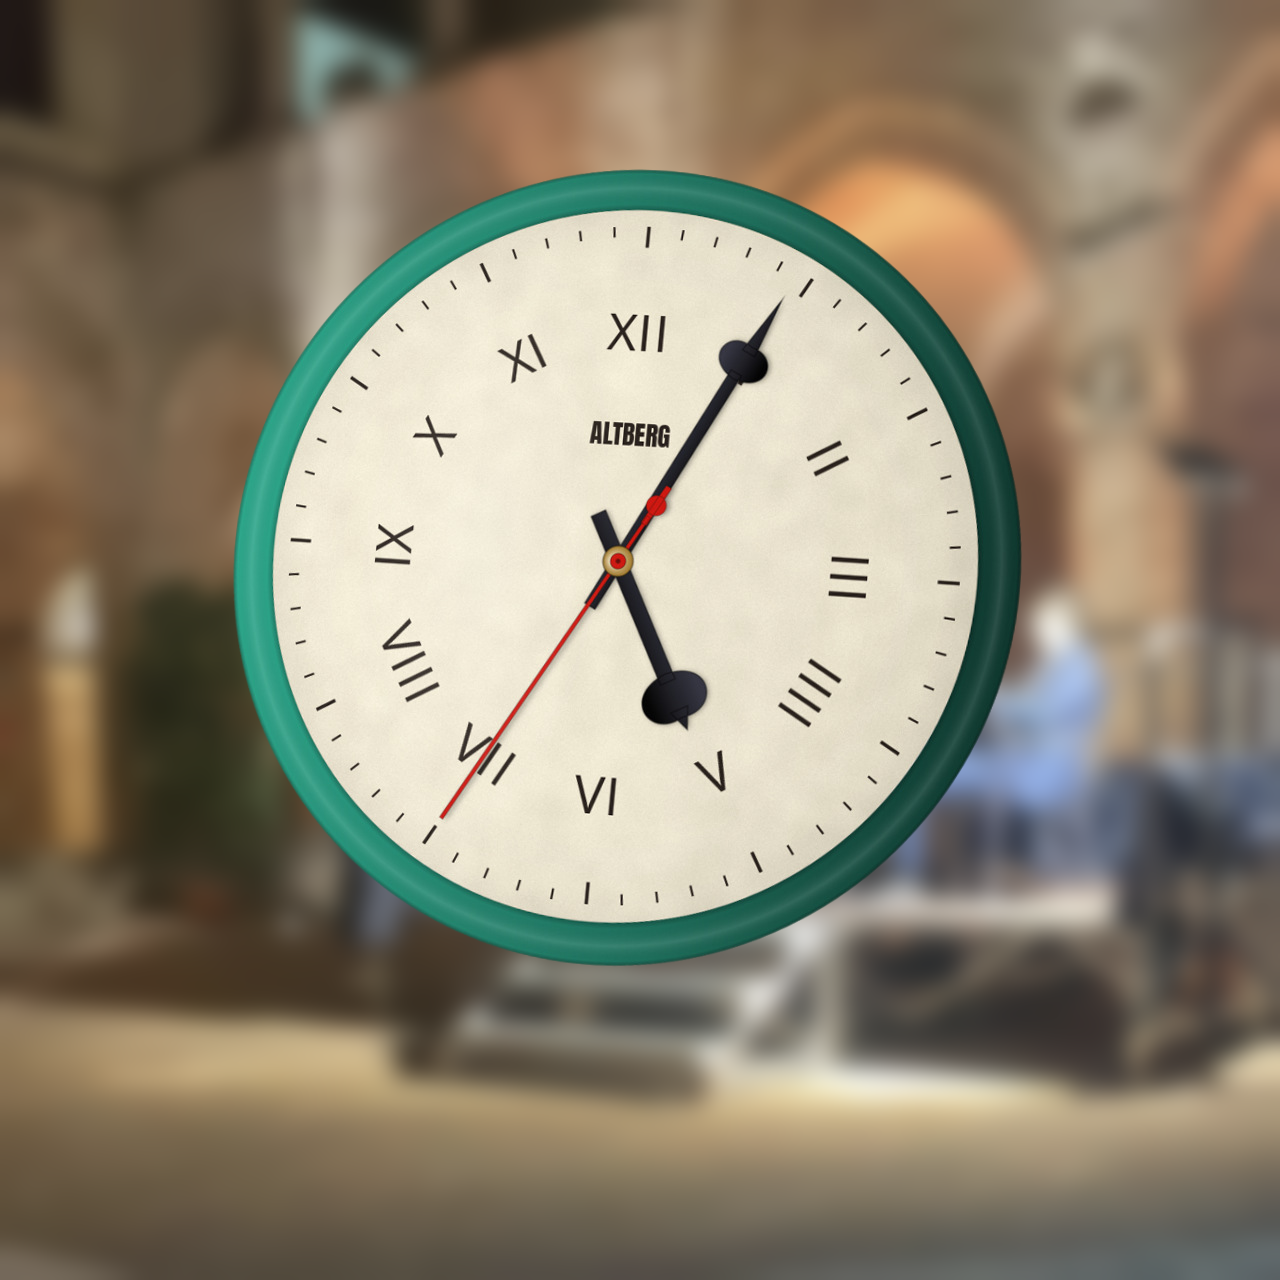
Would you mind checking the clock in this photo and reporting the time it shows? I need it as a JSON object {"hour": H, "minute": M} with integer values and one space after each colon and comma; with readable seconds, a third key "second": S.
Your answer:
{"hour": 5, "minute": 4, "second": 35}
